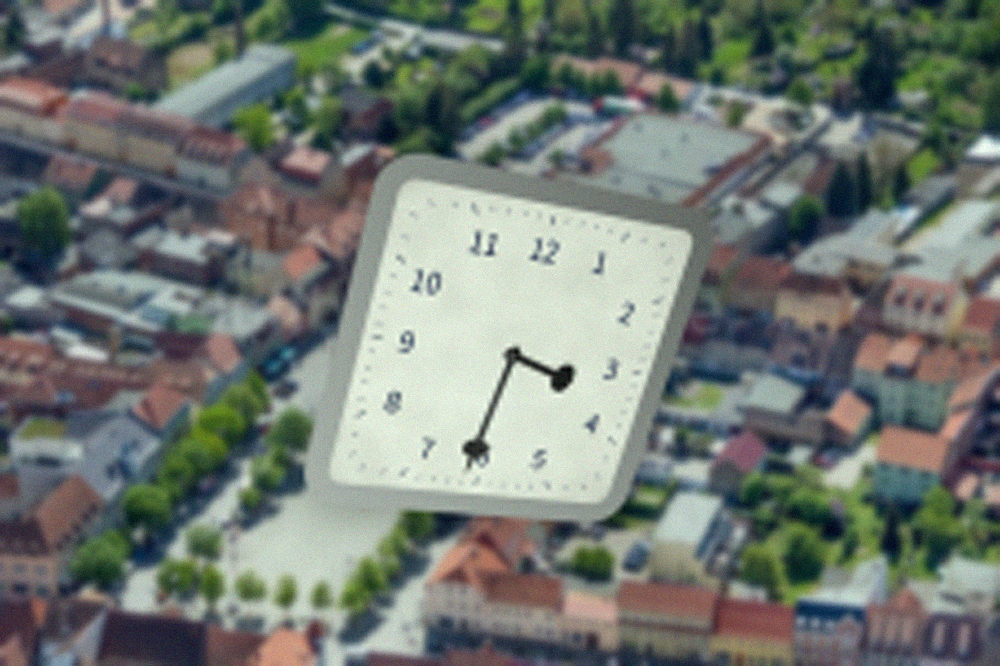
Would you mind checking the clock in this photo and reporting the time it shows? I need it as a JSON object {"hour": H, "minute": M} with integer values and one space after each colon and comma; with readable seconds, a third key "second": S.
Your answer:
{"hour": 3, "minute": 31}
